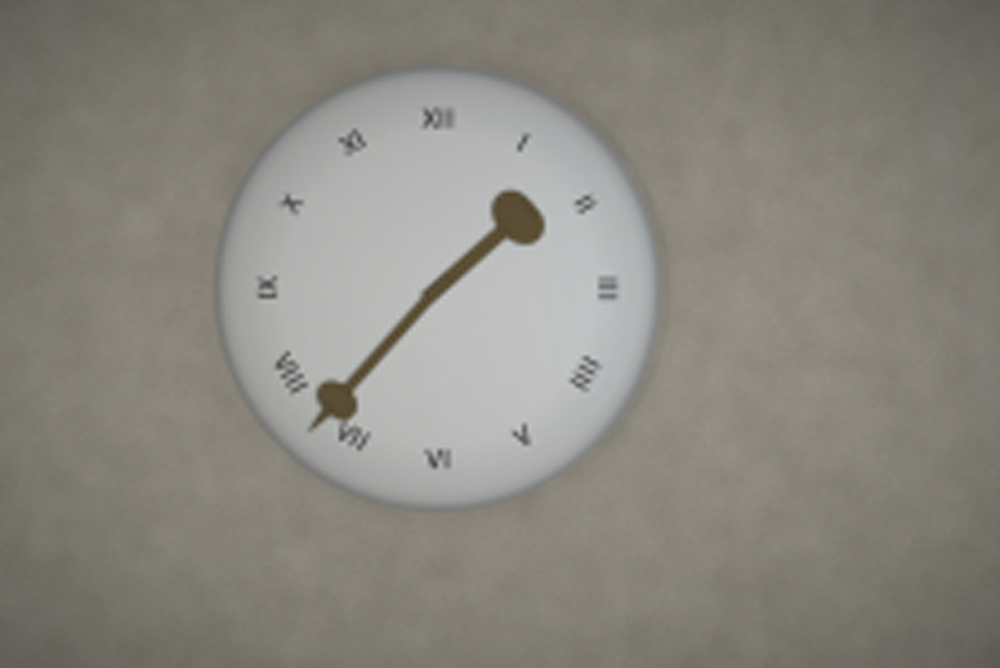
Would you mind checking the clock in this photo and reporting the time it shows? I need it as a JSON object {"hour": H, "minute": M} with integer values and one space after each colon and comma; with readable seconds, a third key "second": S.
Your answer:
{"hour": 1, "minute": 37}
